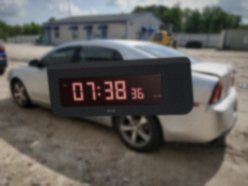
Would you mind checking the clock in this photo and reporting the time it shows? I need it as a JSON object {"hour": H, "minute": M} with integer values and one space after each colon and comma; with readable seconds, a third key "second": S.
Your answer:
{"hour": 7, "minute": 38}
